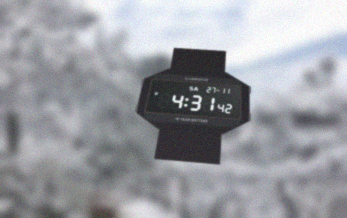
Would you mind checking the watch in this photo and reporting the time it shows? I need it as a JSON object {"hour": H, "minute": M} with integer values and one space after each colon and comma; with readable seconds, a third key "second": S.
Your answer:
{"hour": 4, "minute": 31, "second": 42}
